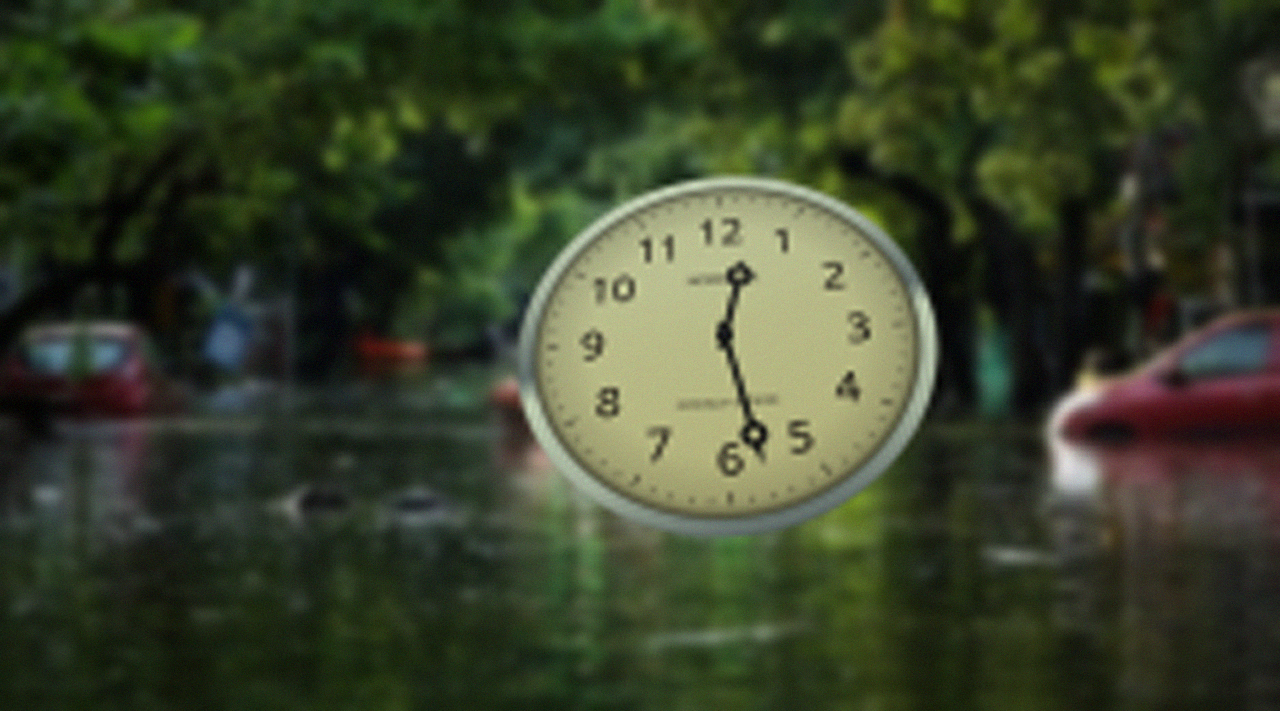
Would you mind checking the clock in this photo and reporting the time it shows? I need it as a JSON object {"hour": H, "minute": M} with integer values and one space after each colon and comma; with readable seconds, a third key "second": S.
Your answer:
{"hour": 12, "minute": 28}
